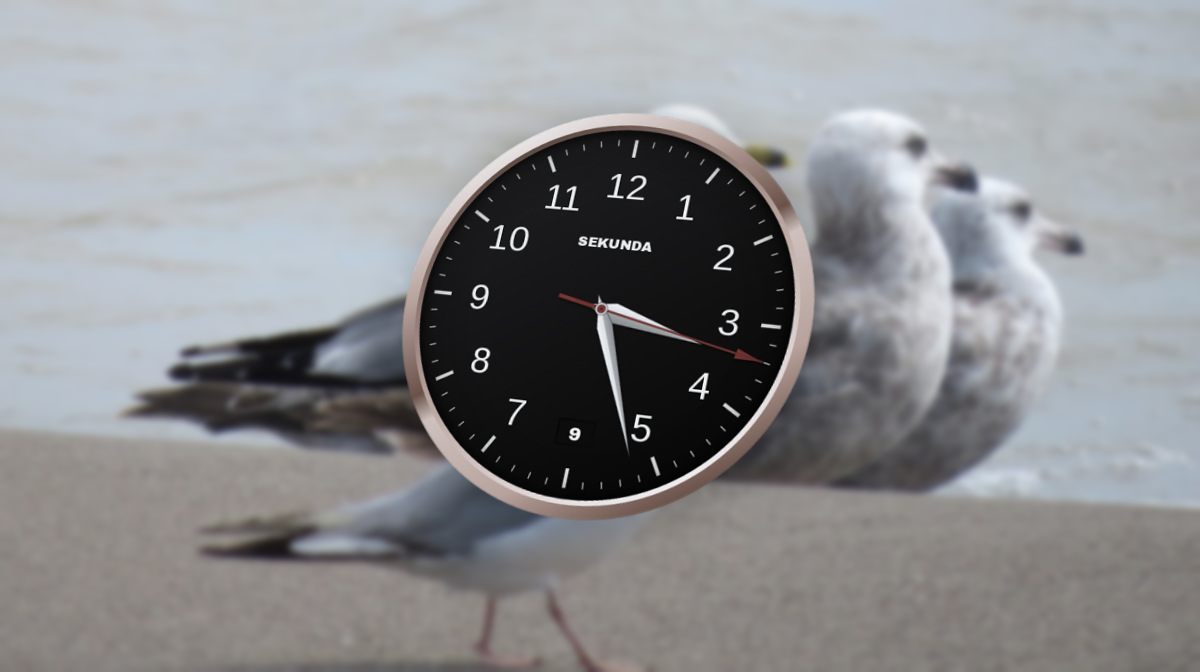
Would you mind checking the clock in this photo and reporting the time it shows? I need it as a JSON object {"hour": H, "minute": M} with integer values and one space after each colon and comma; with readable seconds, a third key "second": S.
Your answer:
{"hour": 3, "minute": 26, "second": 17}
